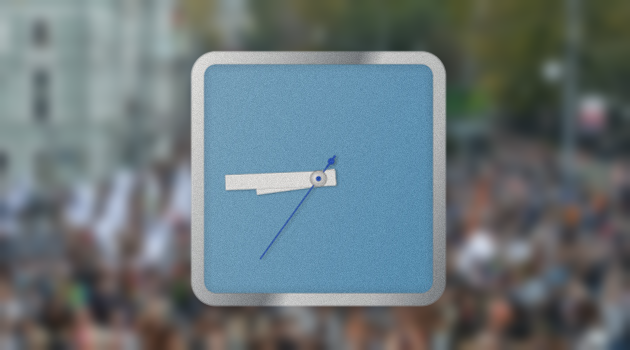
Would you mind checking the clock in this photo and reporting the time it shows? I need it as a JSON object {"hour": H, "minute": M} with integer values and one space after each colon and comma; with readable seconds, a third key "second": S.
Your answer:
{"hour": 8, "minute": 44, "second": 36}
